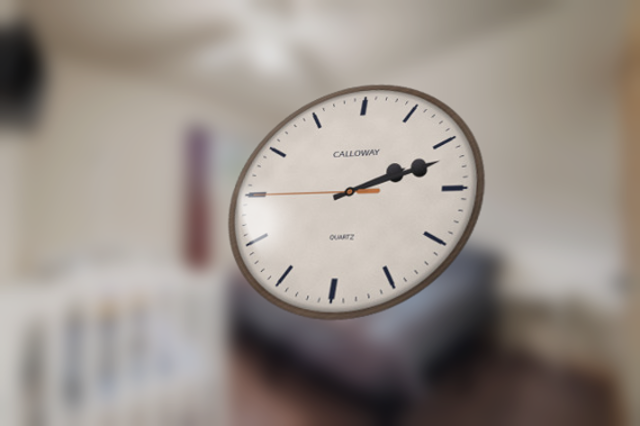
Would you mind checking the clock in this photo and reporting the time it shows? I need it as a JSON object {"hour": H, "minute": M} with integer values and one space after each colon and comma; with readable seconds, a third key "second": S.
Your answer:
{"hour": 2, "minute": 11, "second": 45}
